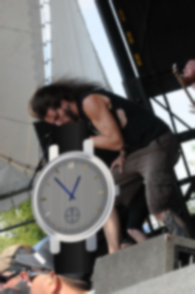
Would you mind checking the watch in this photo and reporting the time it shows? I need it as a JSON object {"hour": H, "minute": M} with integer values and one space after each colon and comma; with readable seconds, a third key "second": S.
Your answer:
{"hour": 12, "minute": 53}
